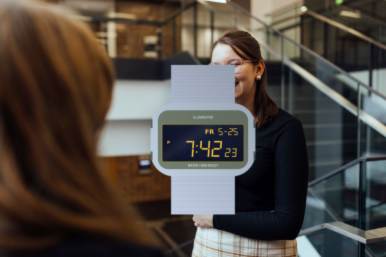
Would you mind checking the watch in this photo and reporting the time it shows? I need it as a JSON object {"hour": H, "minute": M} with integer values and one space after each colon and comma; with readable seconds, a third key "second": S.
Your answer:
{"hour": 7, "minute": 42}
